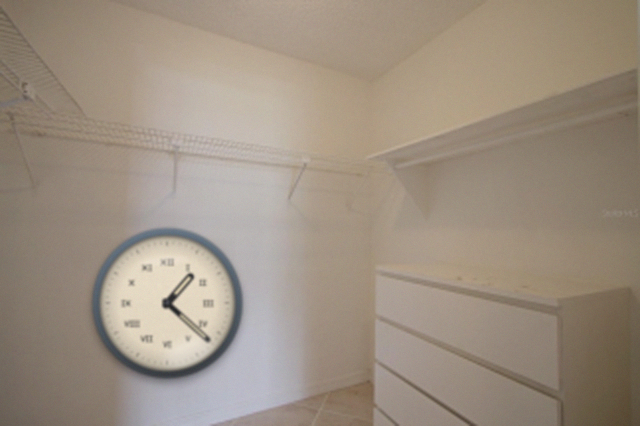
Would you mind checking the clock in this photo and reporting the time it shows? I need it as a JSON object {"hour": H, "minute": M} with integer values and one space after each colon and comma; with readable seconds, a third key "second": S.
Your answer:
{"hour": 1, "minute": 22}
